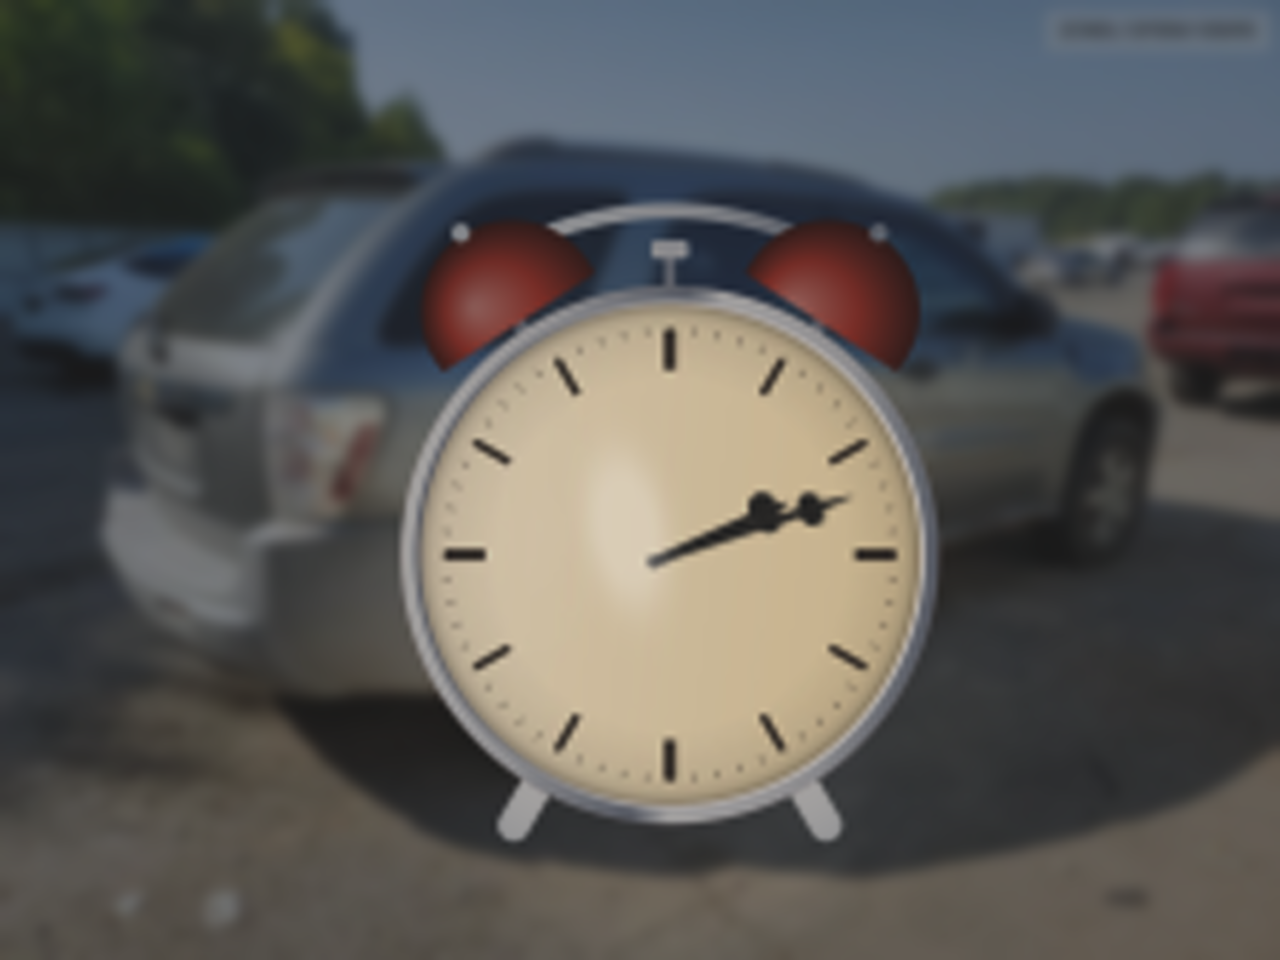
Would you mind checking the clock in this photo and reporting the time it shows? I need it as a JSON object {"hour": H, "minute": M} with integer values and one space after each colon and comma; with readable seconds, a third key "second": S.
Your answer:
{"hour": 2, "minute": 12}
